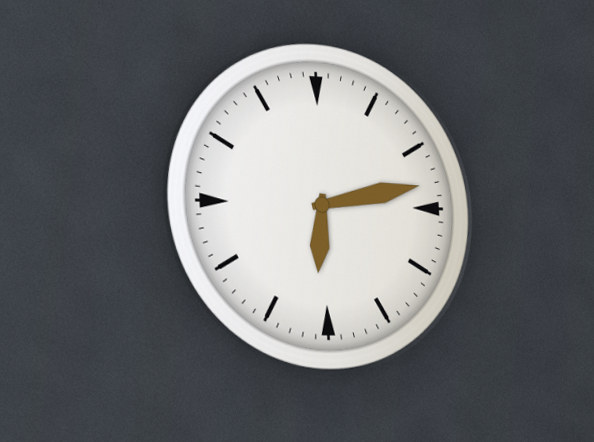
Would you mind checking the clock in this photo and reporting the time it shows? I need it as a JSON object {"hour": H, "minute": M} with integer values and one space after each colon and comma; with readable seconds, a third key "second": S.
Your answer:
{"hour": 6, "minute": 13}
